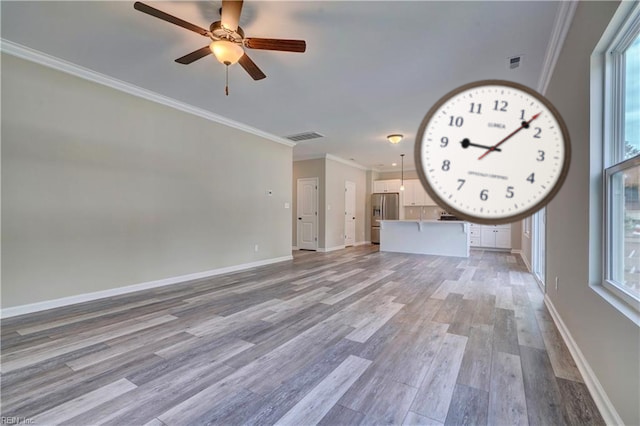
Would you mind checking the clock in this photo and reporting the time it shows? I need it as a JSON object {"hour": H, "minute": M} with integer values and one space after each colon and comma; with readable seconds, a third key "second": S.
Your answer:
{"hour": 9, "minute": 7, "second": 7}
